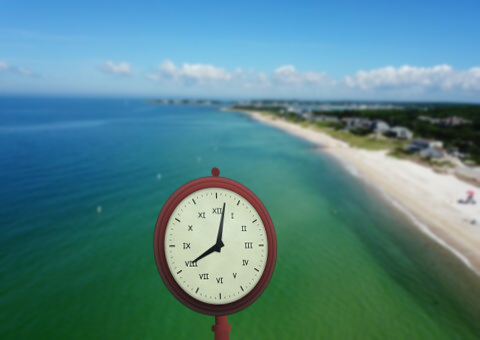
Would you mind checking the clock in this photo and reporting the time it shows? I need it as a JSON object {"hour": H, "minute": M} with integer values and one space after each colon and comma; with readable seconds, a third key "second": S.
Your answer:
{"hour": 8, "minute": 2}
